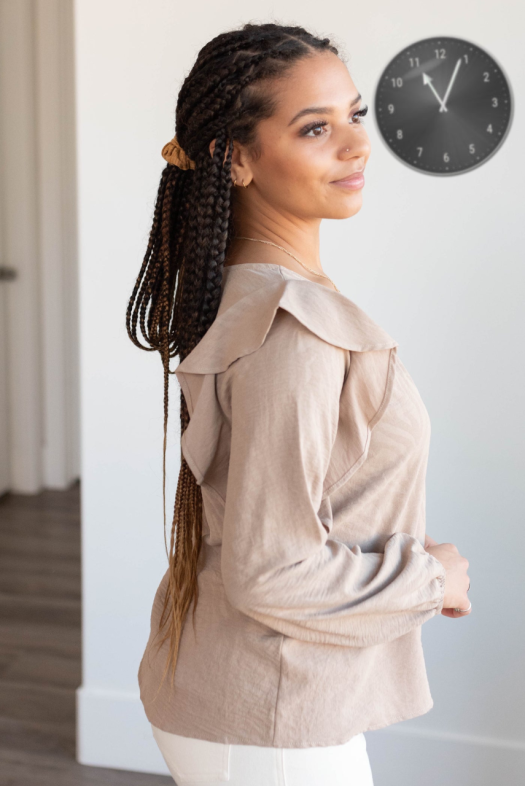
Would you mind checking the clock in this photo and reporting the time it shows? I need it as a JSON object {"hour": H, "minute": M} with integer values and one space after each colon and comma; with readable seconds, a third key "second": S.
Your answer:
{"hour": 11, "minute": 4}
